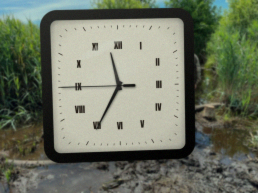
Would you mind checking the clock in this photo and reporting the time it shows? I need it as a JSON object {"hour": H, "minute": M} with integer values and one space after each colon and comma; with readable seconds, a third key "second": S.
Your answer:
{"hour": 11, "minute": 34, "second": 45}
